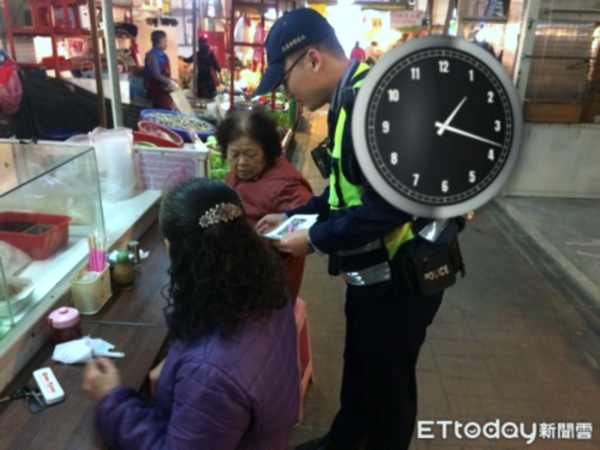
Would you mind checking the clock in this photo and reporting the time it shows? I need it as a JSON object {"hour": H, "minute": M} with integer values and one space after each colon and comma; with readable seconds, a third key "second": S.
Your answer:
{"hour": 1, "minute": 18}
